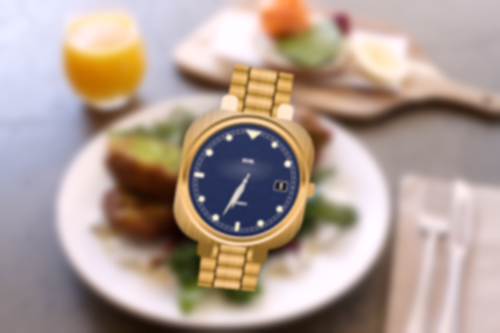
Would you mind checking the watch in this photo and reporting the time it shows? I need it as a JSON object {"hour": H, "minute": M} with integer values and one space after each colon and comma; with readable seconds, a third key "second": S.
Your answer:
{"hour": 6, "minute": 34}
